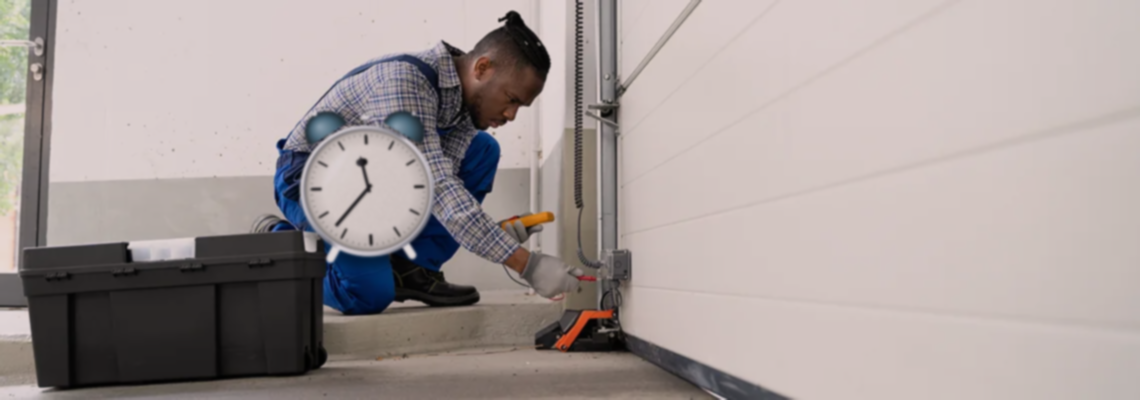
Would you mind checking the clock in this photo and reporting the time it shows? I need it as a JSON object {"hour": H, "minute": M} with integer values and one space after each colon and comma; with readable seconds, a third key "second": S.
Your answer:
{"hour": 11, "minute": 37}
